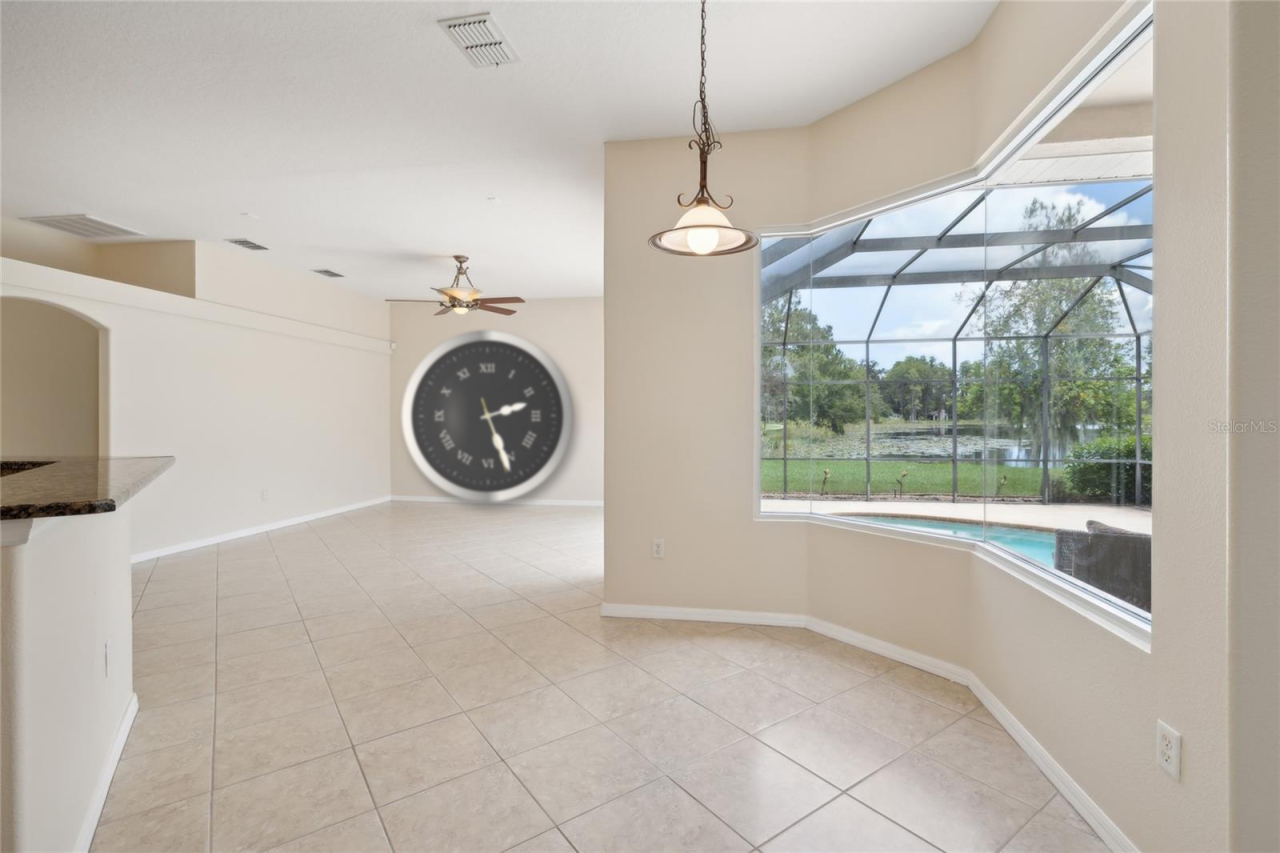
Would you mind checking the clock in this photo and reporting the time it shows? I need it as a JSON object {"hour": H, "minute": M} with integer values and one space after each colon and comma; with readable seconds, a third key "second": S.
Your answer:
{"hour": 2, "minute": 26, "second": 27}
